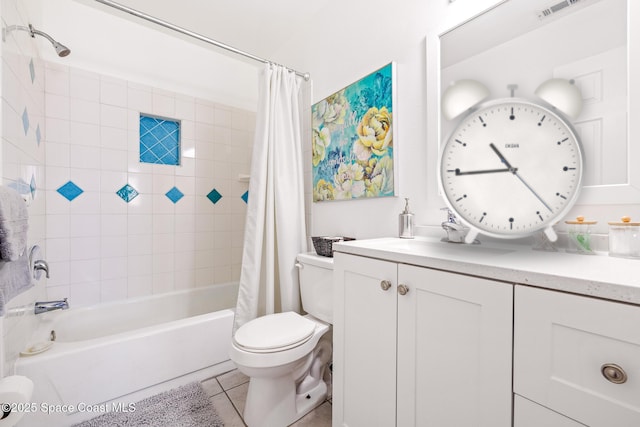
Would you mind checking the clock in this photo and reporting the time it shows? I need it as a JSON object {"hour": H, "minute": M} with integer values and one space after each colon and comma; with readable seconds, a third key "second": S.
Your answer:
{"hour": 10, "minute": 44, "second": 23}
